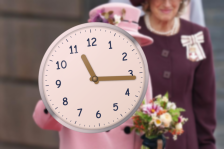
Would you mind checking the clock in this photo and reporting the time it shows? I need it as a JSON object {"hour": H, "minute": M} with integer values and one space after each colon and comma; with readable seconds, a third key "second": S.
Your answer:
{"hour": 11, "minute": 16}
